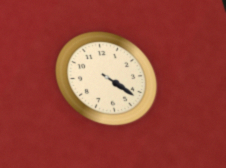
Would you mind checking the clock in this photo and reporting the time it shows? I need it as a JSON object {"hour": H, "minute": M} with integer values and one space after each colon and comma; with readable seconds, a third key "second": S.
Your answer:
{"hour": 4, "minute": 22}
